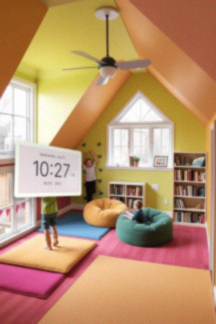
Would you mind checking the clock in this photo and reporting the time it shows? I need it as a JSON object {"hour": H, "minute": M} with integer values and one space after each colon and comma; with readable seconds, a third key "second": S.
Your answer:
{"hour": 10, "minute": 27}
